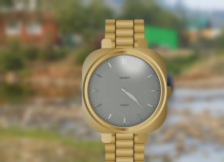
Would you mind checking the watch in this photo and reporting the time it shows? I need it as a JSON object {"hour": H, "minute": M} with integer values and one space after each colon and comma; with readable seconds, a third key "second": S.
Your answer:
{"hour": 4, "minute": 22}
